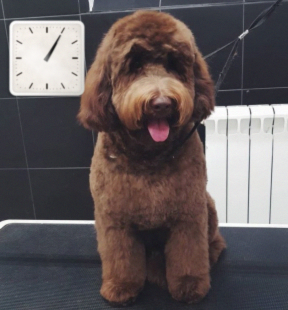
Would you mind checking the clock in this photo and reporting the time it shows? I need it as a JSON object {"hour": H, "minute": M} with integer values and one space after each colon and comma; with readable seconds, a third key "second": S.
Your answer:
{"hour": 1, "minute": 5}
